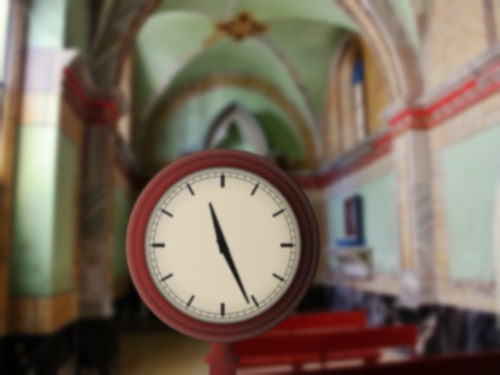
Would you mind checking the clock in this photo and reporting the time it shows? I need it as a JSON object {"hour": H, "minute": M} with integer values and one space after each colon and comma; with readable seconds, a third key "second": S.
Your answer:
{"hour": 11, "minute": 26}
